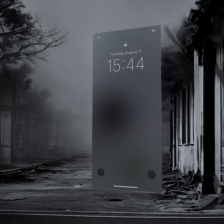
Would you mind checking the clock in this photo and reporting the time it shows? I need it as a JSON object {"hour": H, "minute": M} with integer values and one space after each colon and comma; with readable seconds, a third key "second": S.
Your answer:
{"hour": 15, "minute": 44}
